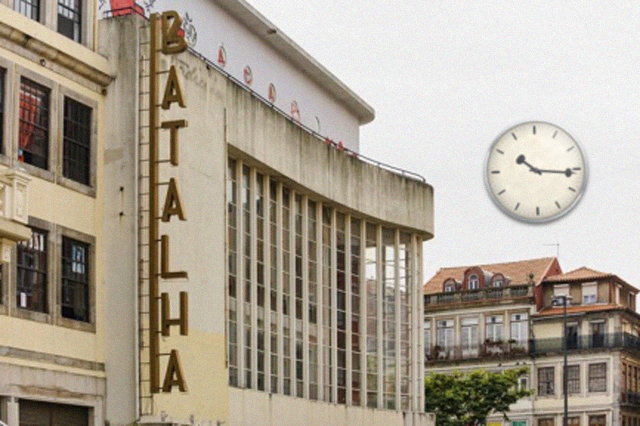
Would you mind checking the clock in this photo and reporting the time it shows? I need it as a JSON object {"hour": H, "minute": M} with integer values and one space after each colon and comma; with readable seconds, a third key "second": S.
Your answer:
{"hour": 10, "minute": 16}
